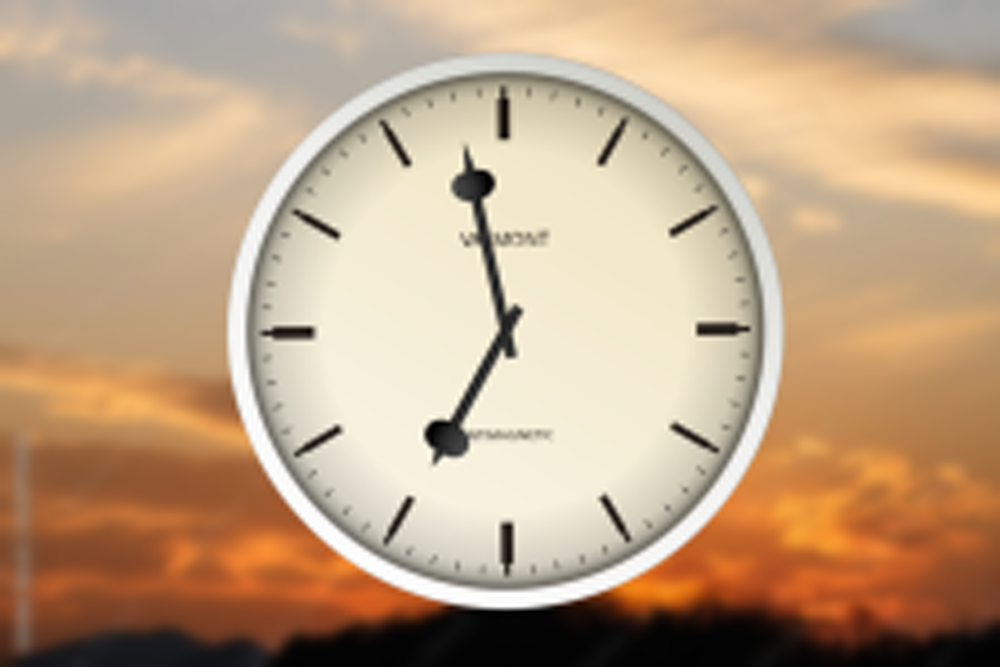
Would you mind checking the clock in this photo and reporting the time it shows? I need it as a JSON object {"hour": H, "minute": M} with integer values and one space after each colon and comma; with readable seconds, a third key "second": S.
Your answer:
{"hour": 6, "minute": 58}
